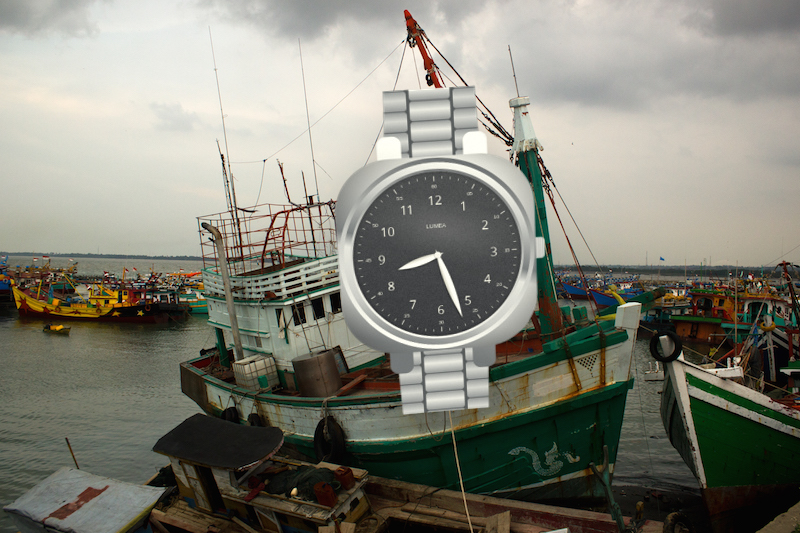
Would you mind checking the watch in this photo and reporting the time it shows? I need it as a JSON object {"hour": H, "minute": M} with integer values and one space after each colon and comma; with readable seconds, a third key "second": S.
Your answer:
{"hour": 8, "minute": 27}
